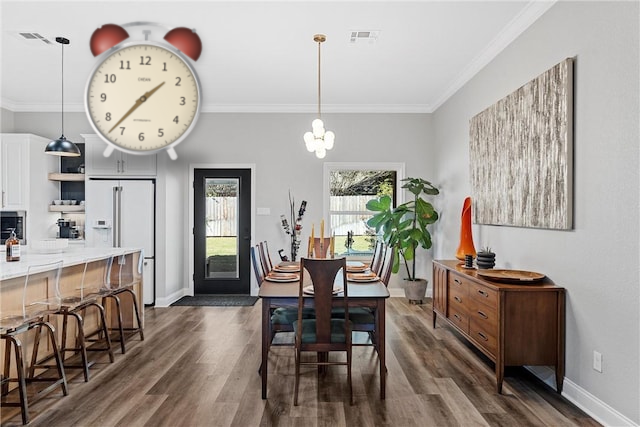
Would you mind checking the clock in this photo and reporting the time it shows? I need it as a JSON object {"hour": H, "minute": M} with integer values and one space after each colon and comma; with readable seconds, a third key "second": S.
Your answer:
{"hour": 1, "minute": 37}
